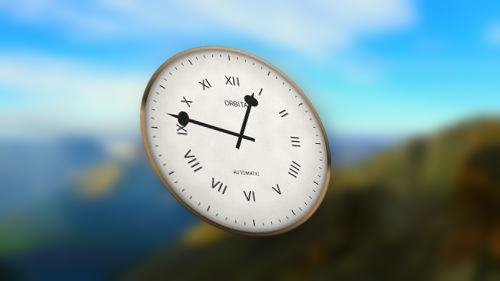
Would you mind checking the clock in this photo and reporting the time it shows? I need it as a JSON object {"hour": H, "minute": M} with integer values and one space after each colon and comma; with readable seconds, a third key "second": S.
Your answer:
{"hour": 12, "minute": 47}
